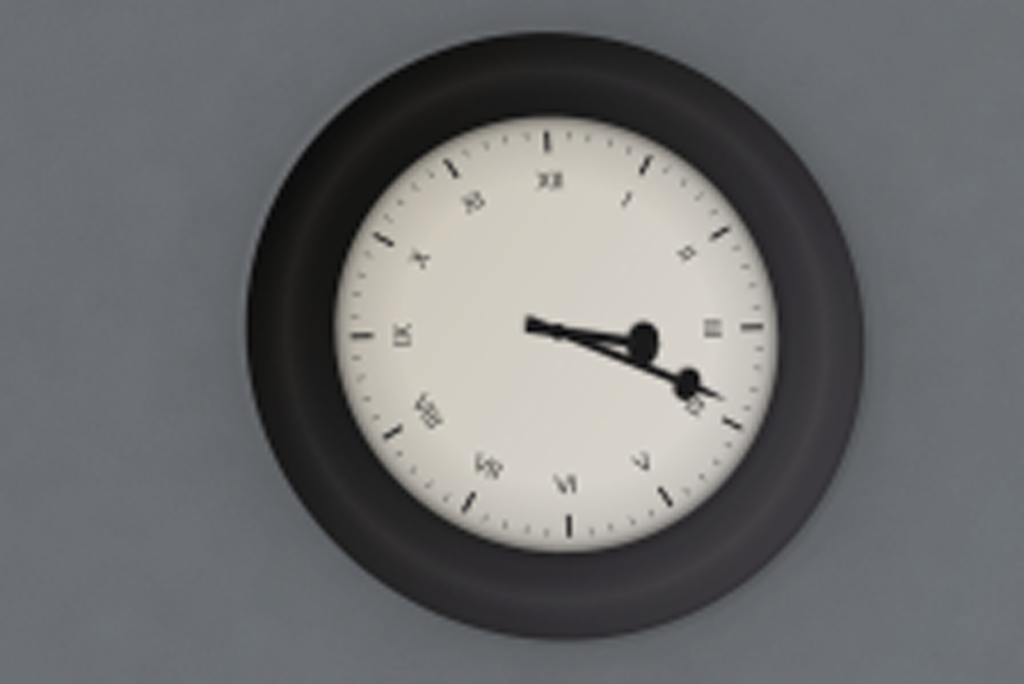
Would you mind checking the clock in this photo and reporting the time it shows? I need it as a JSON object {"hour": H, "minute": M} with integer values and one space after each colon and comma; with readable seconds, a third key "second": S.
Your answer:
{"hour": 3, "minute": 19}
